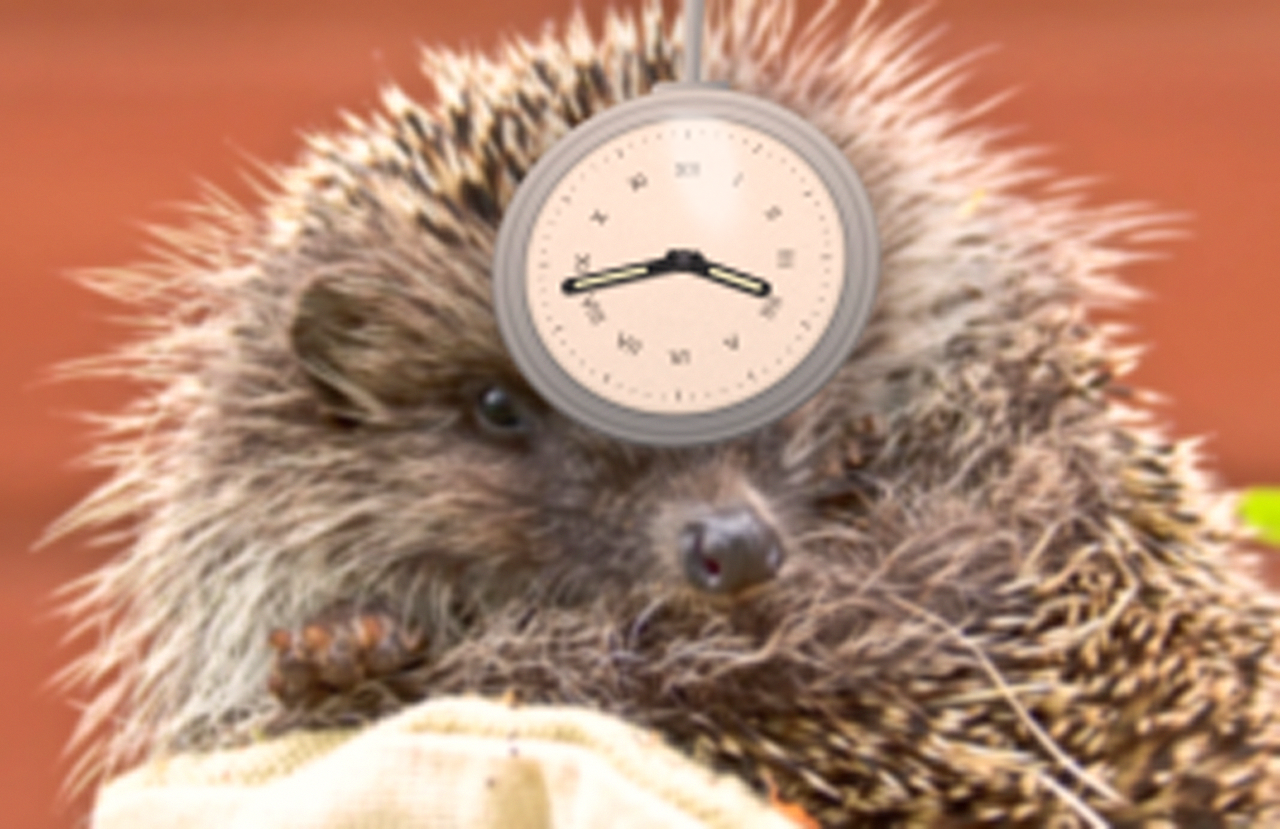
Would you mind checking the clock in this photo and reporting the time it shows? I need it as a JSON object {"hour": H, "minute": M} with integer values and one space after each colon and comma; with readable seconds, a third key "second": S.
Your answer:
{"hour": 3, "minute": 43}
